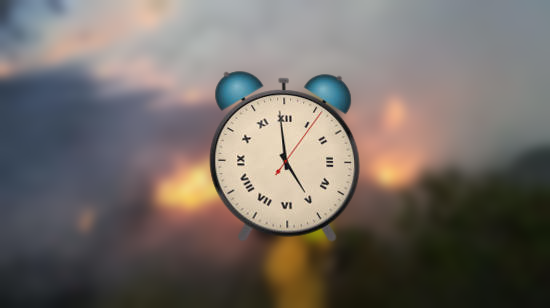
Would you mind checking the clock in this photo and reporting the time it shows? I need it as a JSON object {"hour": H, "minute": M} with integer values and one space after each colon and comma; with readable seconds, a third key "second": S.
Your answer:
{"hour": 4, "minute": 59, "second": 6}
